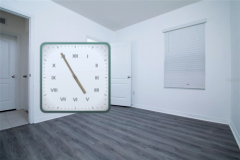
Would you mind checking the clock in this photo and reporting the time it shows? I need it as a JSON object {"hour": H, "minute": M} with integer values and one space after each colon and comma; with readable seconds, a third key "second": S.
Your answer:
{"hour": 4, "minute": 55}
